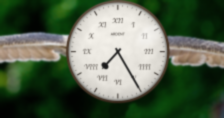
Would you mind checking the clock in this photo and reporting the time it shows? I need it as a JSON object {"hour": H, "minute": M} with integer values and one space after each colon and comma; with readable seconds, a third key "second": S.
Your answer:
{"hour": 7, "minute": 25}
